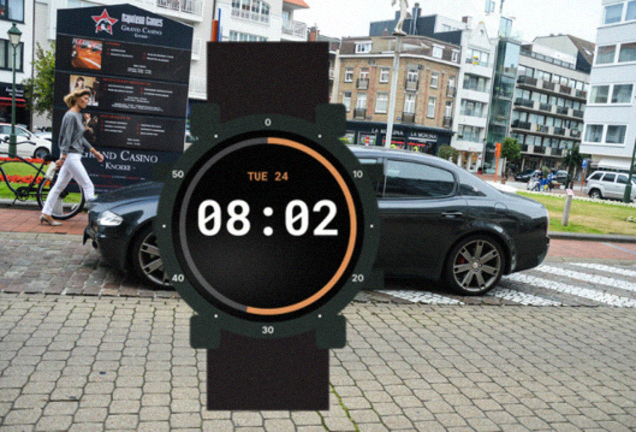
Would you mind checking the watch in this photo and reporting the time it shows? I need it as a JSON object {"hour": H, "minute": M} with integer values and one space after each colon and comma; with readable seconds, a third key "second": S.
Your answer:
{"hour": 8, "minute": 2}
